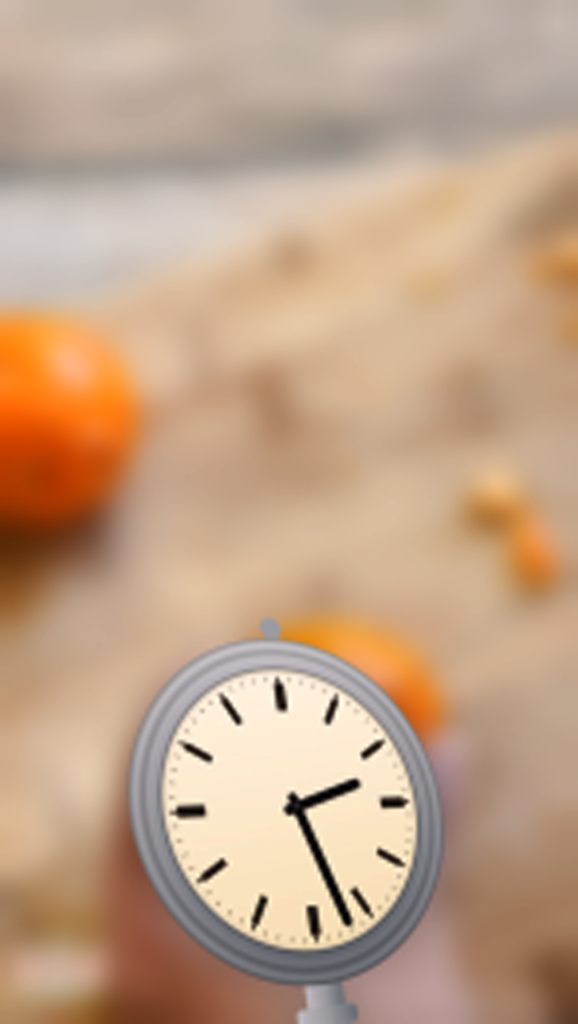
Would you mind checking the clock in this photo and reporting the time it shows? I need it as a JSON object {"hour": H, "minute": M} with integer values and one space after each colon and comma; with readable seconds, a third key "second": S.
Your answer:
{"hour": 2, "minute": 27}
